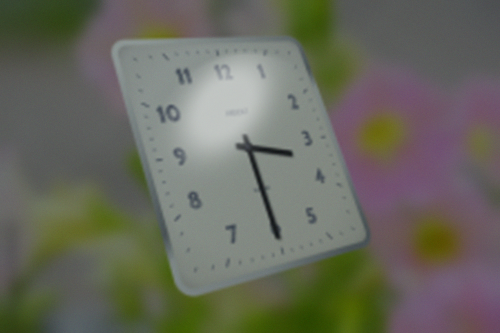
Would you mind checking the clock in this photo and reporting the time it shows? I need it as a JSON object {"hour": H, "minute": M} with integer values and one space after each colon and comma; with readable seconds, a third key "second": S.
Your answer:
{"hour": 3, "minute": 30}
